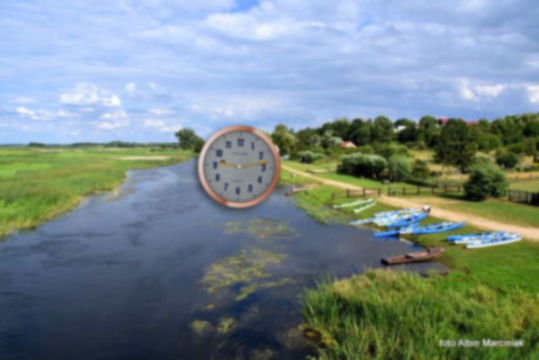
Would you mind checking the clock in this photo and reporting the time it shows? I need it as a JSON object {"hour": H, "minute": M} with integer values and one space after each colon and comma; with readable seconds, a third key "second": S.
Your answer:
{"hour": 9, "minute": 13}
